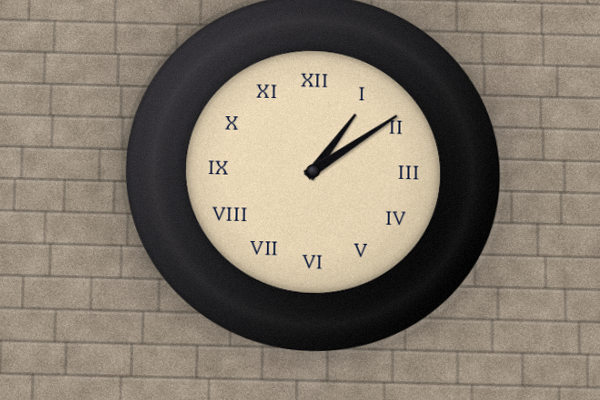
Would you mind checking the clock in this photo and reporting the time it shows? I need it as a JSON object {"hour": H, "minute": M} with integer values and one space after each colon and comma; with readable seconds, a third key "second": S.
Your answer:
{"hour": 1, "minute": 9}
